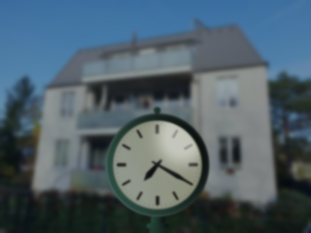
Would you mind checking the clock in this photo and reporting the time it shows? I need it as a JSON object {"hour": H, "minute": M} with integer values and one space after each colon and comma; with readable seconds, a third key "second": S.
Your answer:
{"hour": 7, "minute": 20}
